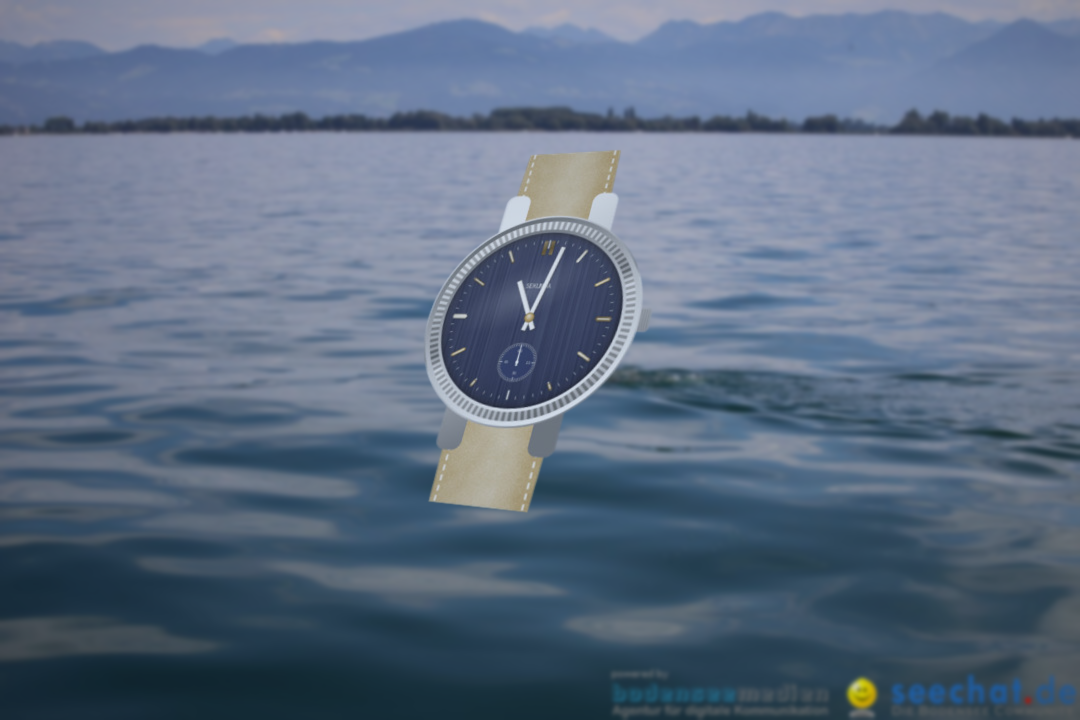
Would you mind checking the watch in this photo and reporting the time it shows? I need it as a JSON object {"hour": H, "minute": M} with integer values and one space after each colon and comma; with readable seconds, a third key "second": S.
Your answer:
{"hour": 11, "minute": 2}
